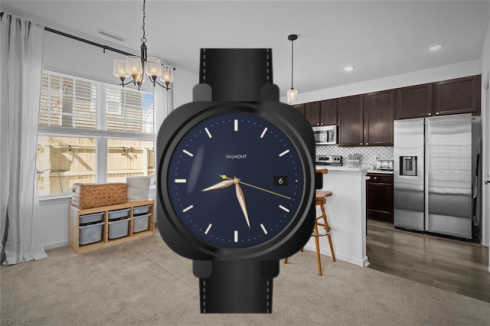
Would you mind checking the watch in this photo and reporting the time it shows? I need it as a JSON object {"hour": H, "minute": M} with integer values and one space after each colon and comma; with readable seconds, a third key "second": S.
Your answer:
{"hour": 8, "minute": 27, "second": 18}
